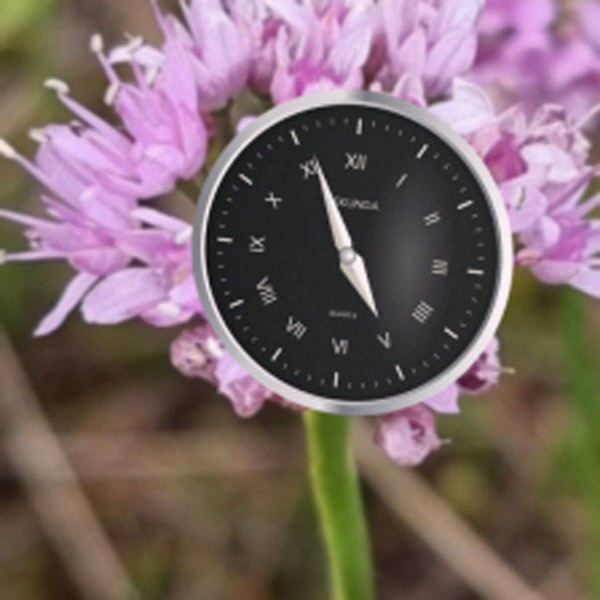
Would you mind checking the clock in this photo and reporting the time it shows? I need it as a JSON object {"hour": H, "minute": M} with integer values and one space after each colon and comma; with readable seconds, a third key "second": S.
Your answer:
{"hour": 4, "minute": 56}
